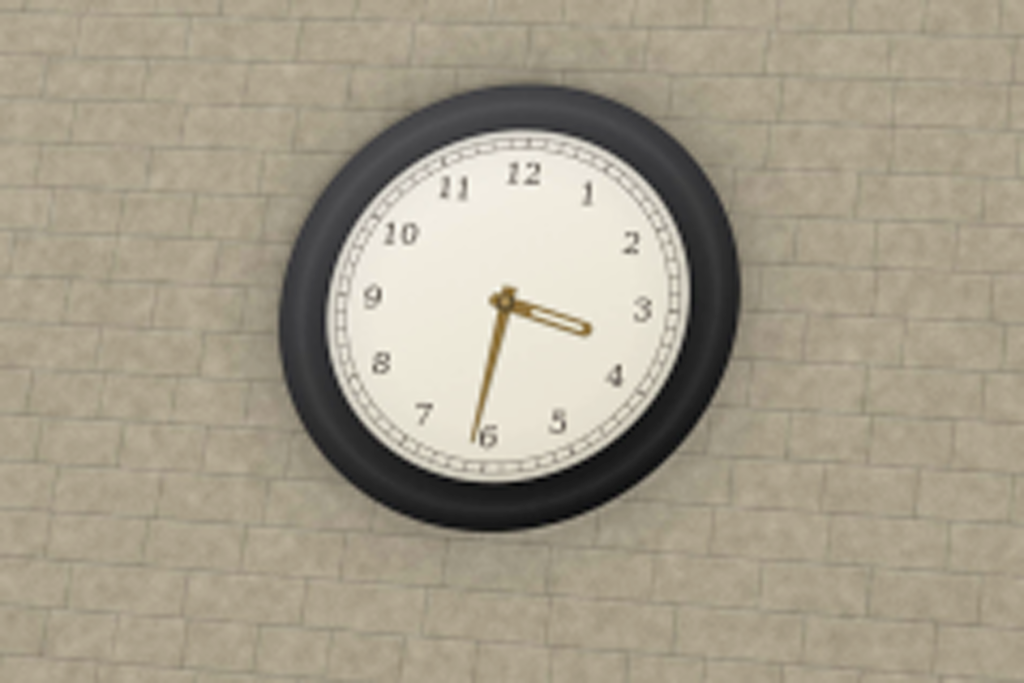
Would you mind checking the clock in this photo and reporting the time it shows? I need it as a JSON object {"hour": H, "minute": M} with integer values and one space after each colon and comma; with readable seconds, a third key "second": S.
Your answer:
{"hour": 3, "minute": 31}
